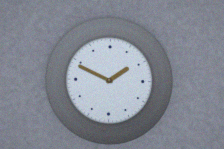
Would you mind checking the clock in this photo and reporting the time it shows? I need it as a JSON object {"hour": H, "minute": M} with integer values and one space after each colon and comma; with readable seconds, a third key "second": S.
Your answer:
{"hour": 1, "minute": 49}
